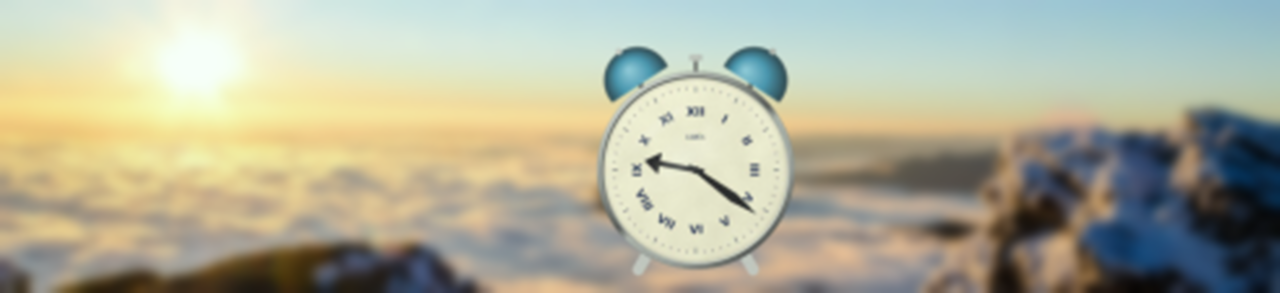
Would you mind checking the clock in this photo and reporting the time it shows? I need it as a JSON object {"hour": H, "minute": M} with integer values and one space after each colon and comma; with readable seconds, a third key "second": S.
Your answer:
{"hour": 9, "minute": 21}
